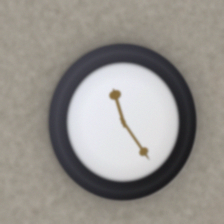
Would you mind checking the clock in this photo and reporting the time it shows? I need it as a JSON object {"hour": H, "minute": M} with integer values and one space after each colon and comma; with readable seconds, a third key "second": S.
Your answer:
{"hour": 11, "minute": 24}
